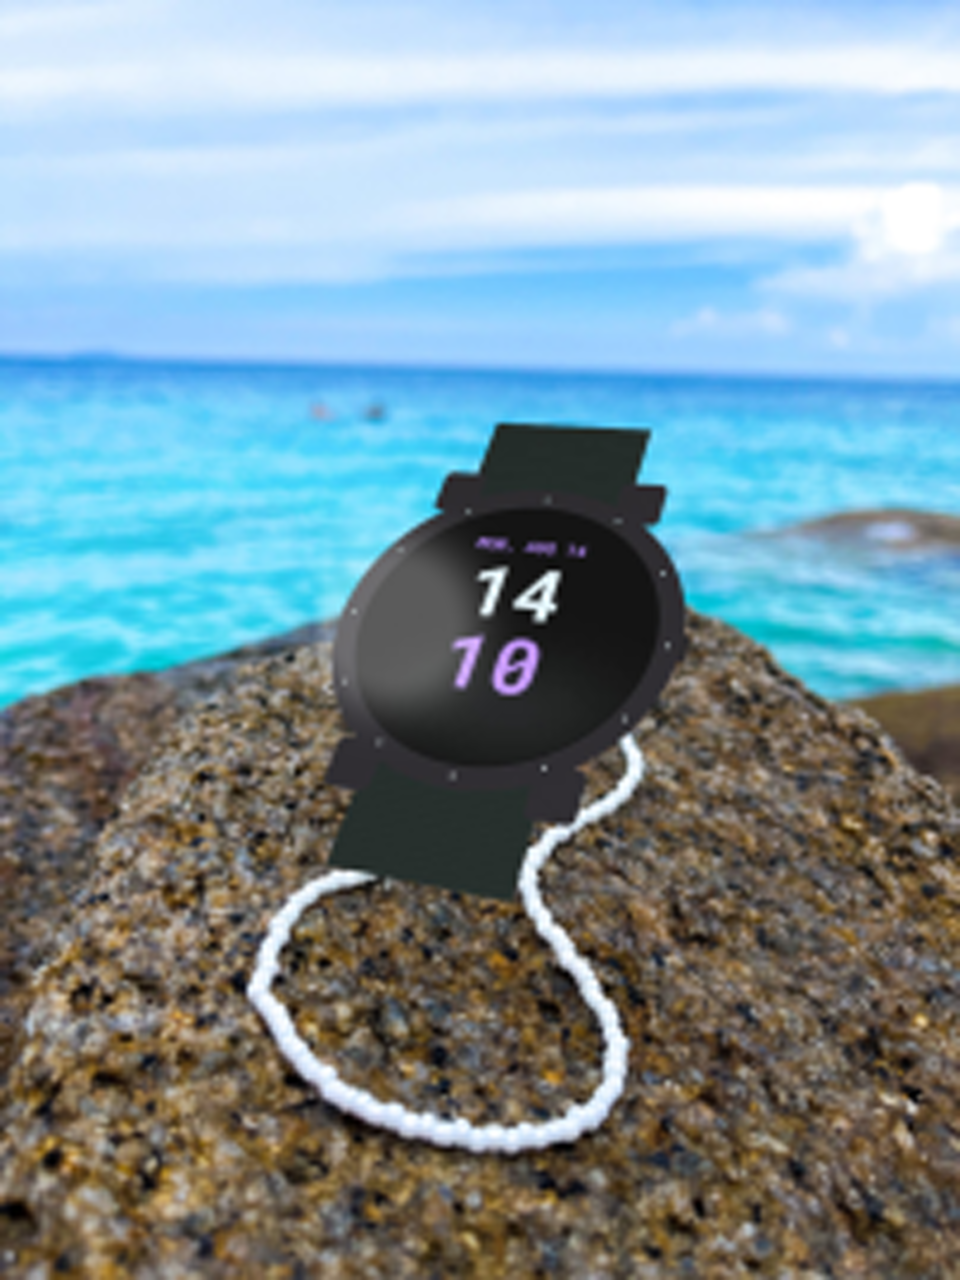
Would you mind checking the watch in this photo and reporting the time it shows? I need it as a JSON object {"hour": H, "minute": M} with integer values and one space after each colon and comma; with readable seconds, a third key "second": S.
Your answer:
{"hour": 14, "minute": 10}
